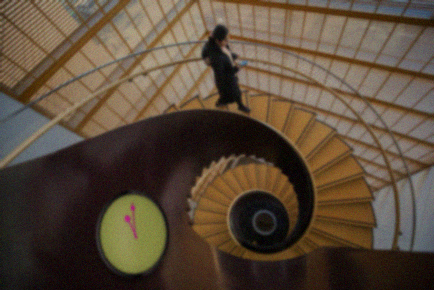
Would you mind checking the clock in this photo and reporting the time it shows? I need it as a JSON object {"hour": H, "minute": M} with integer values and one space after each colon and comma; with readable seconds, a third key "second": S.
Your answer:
{"hour": 10, "minute": 59}
